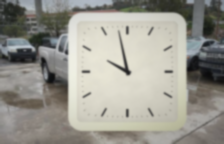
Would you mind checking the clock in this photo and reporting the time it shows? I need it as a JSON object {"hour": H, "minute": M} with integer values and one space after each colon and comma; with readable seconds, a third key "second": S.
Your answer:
{"hour": 9, "minute": 58}
